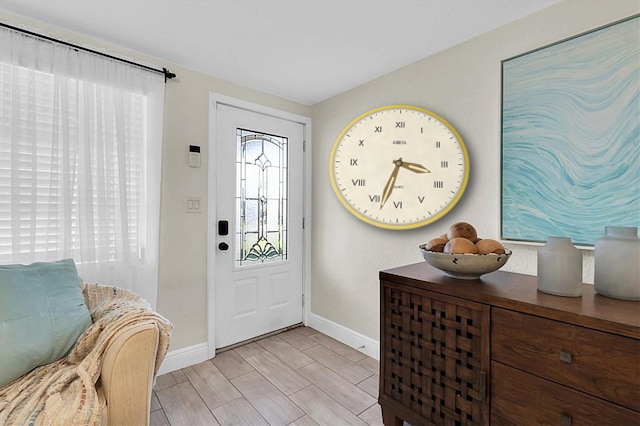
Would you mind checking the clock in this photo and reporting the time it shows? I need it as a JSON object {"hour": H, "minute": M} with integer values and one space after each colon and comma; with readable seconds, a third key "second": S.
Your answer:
{"hour": 3, "minute": 33}
